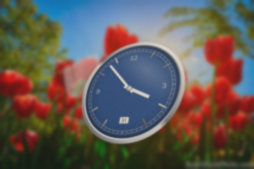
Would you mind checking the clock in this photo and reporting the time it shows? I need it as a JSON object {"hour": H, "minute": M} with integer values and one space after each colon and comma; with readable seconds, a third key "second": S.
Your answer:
{"hour": 3, "minute": 53}
